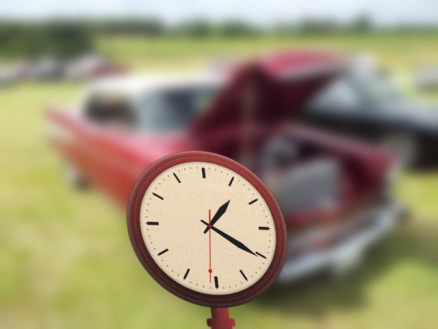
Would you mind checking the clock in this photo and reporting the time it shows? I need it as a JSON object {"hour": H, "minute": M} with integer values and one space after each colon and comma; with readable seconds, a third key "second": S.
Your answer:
{"hour": 1, "minute": 20, "second": 31}
